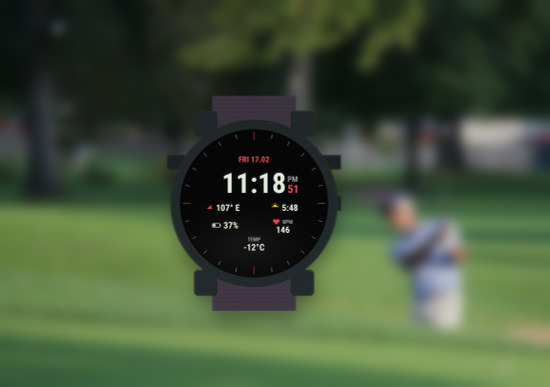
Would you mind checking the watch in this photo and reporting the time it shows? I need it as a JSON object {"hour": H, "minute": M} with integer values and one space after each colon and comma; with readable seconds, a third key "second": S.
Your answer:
{"hour": 11, "minute": 18, "second": 51}
